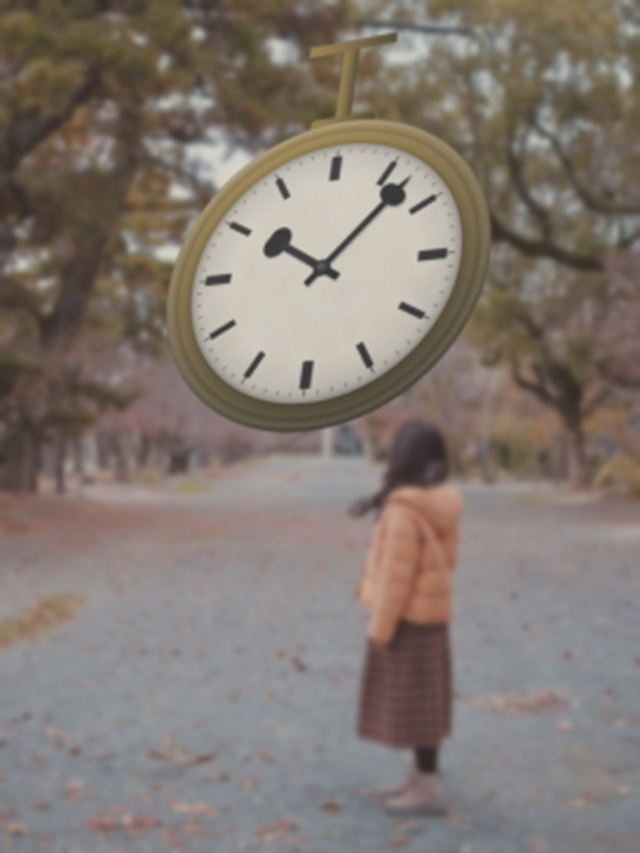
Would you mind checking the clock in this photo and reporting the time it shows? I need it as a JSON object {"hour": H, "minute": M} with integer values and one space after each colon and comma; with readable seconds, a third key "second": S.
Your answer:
{"hour": 10, "minute": 7}
